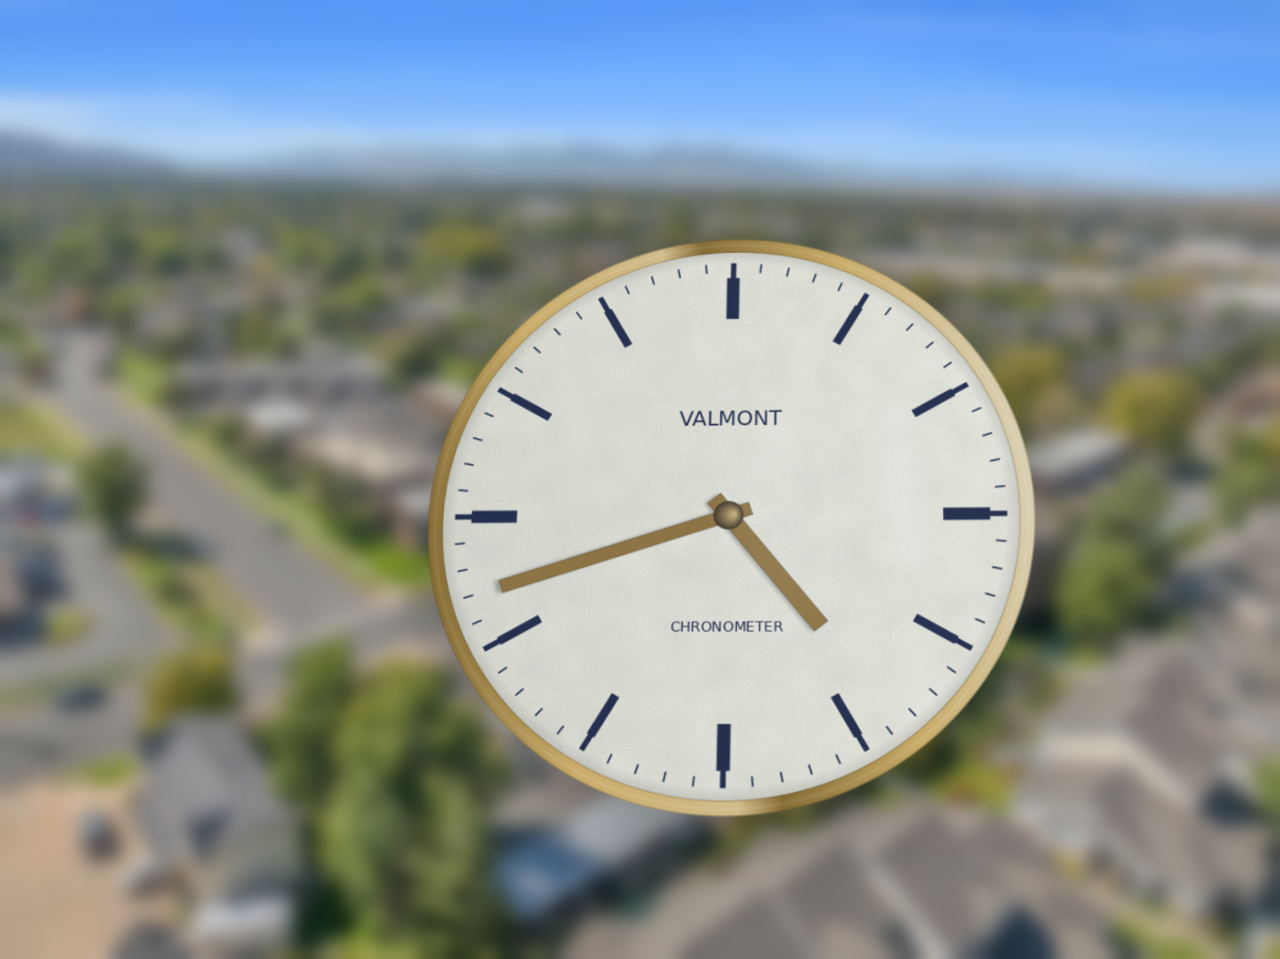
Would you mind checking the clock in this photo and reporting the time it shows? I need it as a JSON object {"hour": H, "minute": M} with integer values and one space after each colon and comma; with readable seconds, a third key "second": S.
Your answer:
{"hour": 4, "minute": 42}
